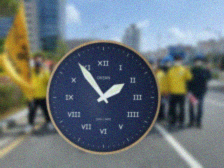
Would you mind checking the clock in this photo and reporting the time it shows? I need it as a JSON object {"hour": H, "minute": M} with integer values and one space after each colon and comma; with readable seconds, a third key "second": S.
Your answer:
{"hour": 1, "minute": 54}
